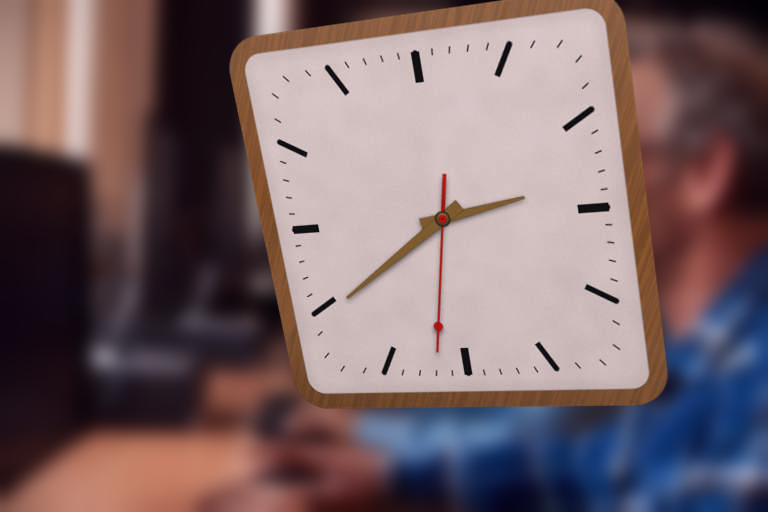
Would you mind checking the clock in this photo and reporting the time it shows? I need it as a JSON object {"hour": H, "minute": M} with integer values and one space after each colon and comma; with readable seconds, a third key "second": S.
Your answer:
{"hour": 2, "minute": 39, "second": 32}
